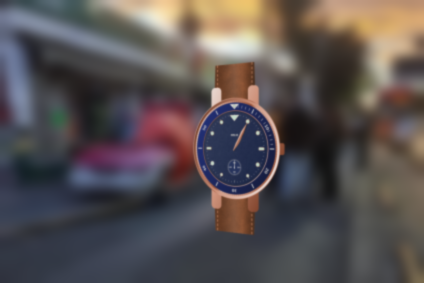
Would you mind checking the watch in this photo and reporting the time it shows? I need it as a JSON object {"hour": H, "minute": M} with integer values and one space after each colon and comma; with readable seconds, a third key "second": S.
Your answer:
{"hour": 1, "minute": 5}
